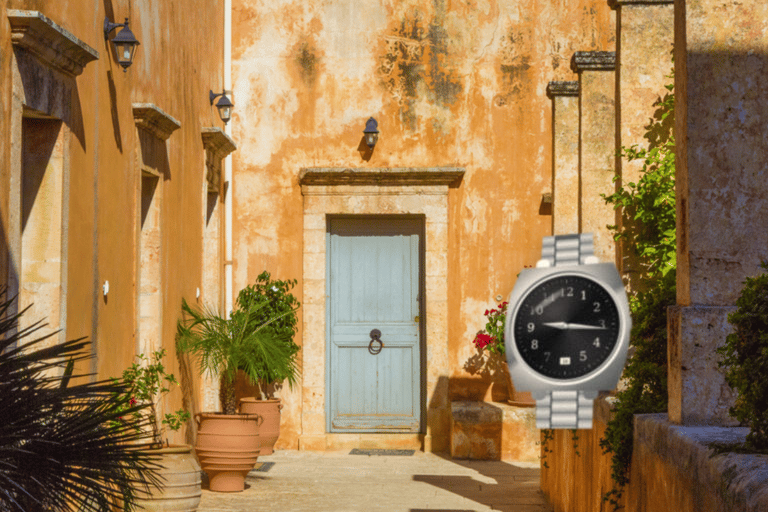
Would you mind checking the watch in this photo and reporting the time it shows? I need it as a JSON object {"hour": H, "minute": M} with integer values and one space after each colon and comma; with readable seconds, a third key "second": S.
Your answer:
{"hour": 9, "minute": 16}
